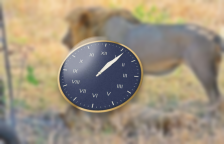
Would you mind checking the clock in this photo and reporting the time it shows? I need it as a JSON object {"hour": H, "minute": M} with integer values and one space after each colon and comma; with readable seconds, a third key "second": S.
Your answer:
{"hour": 1, "minute": 6}
